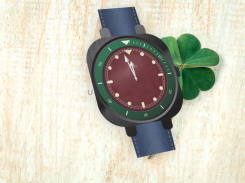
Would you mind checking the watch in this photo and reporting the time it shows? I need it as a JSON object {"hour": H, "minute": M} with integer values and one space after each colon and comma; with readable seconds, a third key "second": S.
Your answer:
{"hour": 11, "minute": 58}
